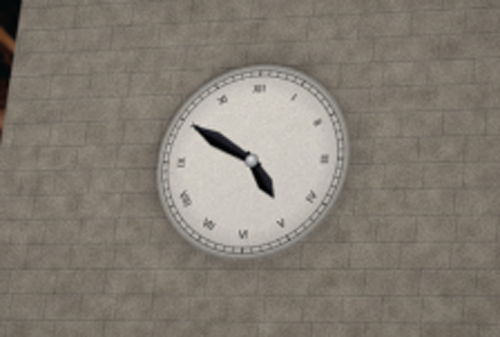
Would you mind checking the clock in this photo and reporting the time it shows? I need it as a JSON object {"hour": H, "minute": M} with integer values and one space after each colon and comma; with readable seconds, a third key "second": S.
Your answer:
{"hour": 4, "minute": 50}
